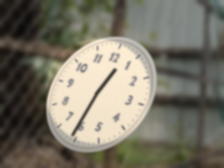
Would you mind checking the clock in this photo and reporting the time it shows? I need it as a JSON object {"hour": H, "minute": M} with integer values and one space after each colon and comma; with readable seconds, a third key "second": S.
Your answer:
{"hour": 12, "minute": 31}
